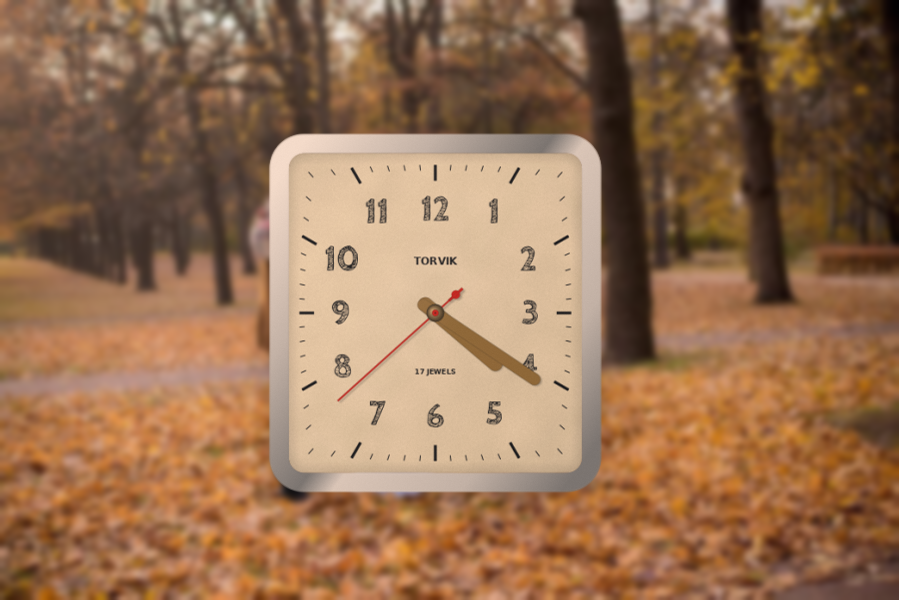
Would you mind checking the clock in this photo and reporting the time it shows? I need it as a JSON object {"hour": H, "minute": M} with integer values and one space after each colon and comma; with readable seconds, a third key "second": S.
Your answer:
{"hour": 4, "minute": 20, "second": 38}
